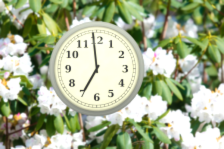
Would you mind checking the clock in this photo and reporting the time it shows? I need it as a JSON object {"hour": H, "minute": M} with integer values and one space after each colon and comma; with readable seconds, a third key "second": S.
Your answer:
{"hour": 6, "minute": 59}
